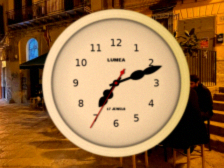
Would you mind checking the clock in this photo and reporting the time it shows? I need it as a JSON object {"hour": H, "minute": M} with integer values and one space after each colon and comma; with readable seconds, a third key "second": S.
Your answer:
{"hour": 7, "minute": 11, "second": 35}
